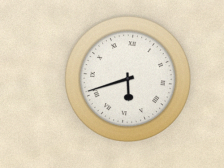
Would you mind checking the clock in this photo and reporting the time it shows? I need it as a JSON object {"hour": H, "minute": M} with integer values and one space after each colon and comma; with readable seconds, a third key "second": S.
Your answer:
{"hour": 5, "minute": 41}
